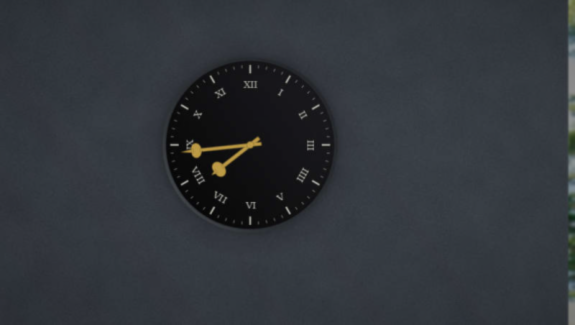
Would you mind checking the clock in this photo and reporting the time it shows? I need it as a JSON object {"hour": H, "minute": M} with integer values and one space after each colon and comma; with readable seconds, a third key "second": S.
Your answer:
{"hour": 7, "minute": 44}
